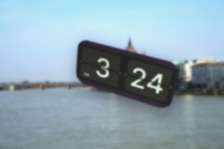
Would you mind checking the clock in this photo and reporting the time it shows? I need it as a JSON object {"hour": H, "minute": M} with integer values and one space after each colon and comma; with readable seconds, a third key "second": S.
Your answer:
{"hour": 3, "minute": 24}
